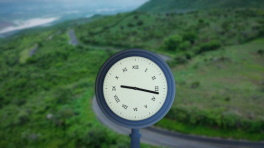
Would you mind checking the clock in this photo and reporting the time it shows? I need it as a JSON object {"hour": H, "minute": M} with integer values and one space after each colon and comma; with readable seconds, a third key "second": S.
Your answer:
{"hour": 9, "minute": 17}
